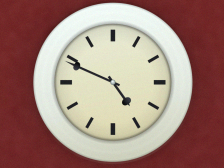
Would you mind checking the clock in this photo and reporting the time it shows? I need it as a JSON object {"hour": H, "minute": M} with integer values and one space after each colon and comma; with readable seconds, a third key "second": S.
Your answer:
{"hour": 4, "minute": 49}
